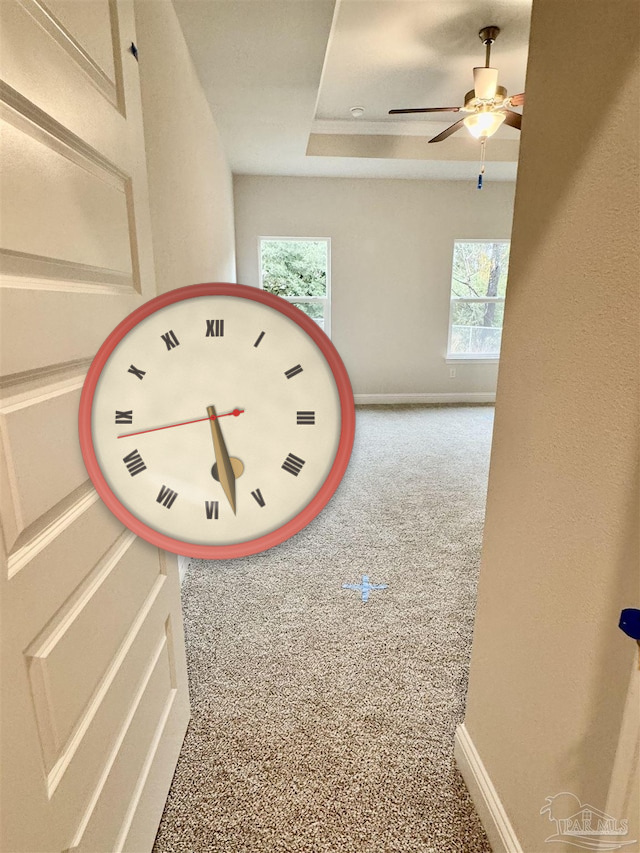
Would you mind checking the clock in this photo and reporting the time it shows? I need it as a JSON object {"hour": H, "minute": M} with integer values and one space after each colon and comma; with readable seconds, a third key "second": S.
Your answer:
{"hour": 5, "minute": 27, "second": 43}
